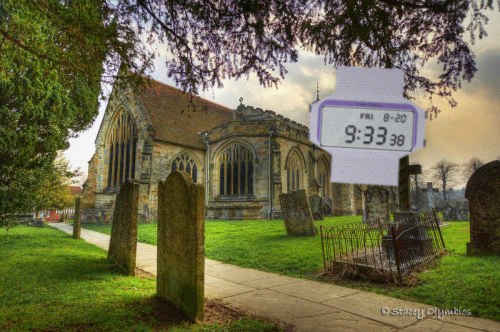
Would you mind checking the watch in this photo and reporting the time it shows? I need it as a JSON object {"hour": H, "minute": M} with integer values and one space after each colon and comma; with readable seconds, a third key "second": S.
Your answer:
{"hour": 9, "minute": 33, "second": 38}
